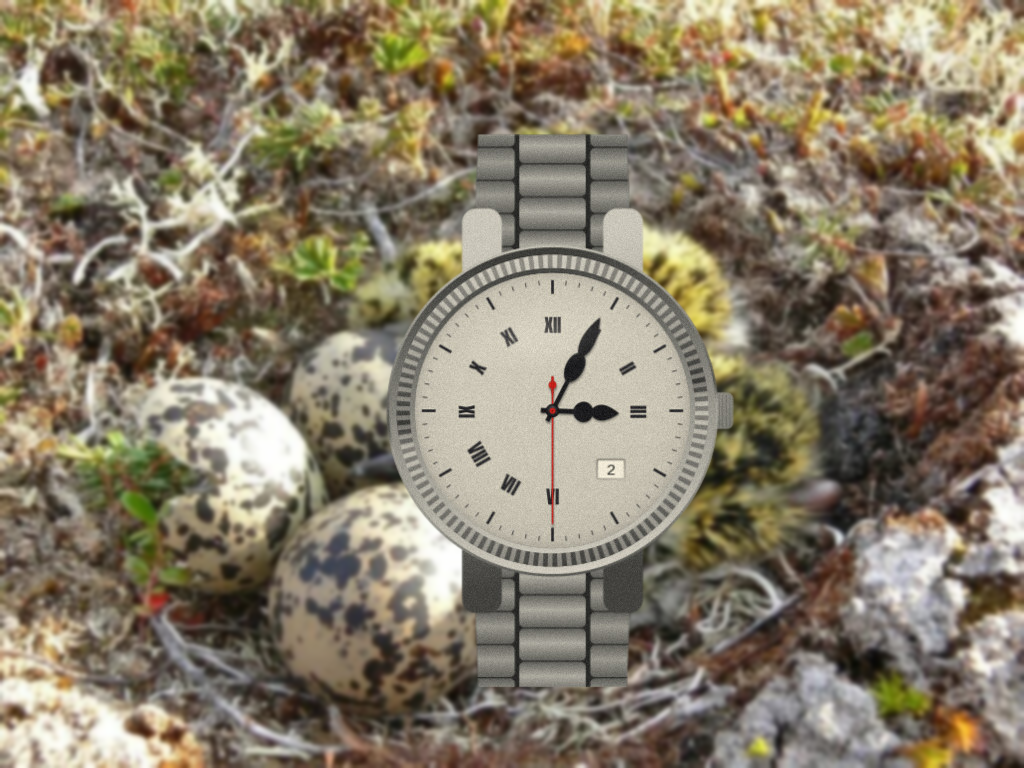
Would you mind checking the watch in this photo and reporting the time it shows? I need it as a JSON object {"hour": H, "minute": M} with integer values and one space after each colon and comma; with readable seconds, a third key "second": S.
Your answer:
{"hour": 3, "minute": 4, "second": 30}
